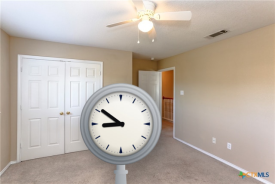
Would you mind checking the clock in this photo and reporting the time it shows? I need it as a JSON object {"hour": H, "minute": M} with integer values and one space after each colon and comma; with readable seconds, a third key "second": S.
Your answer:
{"hour": 8, "minute": 51}
